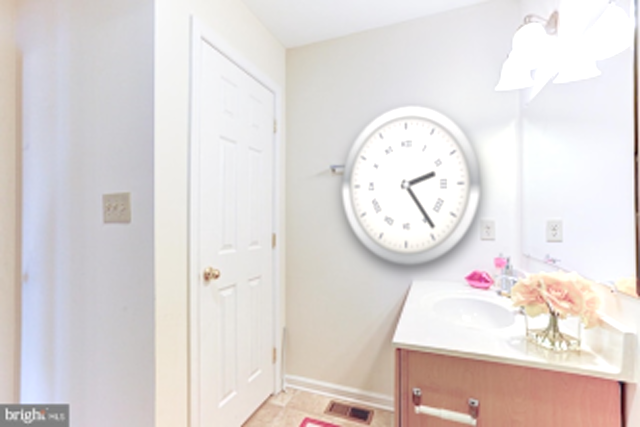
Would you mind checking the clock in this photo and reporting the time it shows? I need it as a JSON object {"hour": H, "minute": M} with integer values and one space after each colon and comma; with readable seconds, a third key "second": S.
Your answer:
{"hour": 2, "minute": 24}
